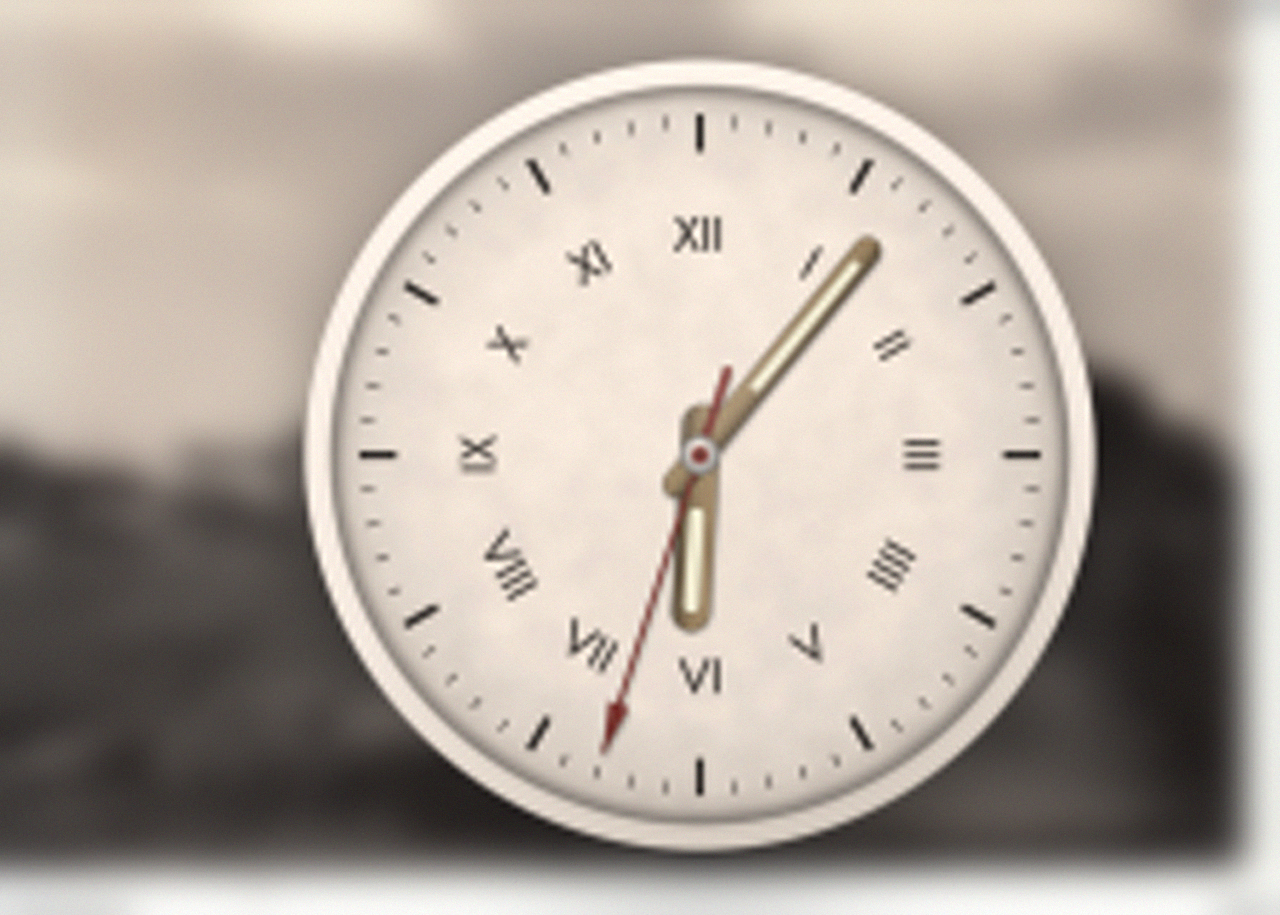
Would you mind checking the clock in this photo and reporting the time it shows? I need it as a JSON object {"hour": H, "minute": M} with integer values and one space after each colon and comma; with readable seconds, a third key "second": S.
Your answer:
{"hour": 6, "minute": 6, "second": 33}
